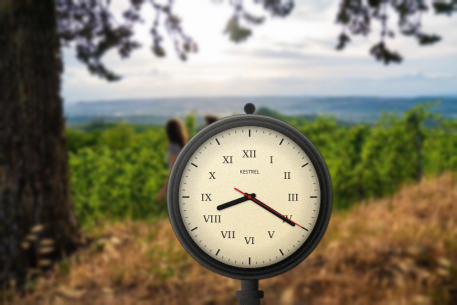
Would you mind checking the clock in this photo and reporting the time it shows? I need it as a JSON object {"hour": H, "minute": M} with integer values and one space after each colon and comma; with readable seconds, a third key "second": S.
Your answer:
{"hour": 8, "minute": 20, "second": 20}
